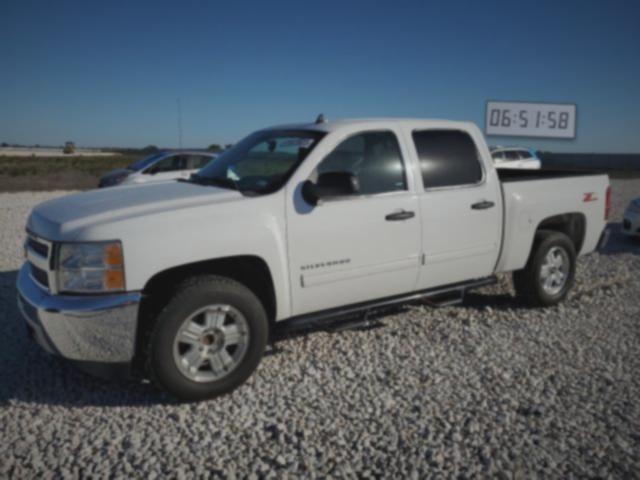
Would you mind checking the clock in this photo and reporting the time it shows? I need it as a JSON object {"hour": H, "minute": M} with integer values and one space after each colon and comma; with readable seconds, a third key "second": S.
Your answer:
{"hour": 6, "minute": 51, "second": 58}
